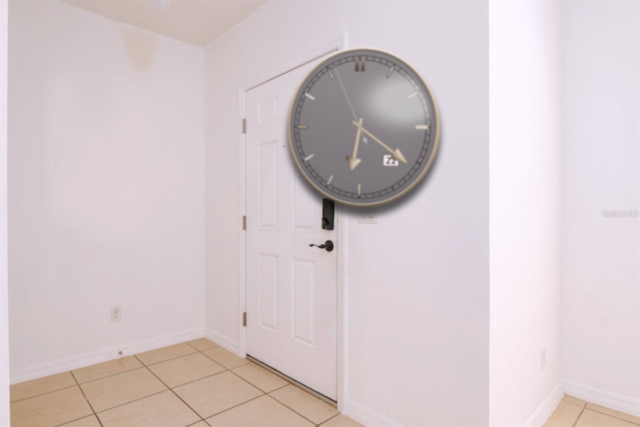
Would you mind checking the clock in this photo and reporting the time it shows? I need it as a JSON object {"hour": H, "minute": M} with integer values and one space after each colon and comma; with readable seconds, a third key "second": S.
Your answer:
{"hour": 6, "minute": 20, "second": 56}
